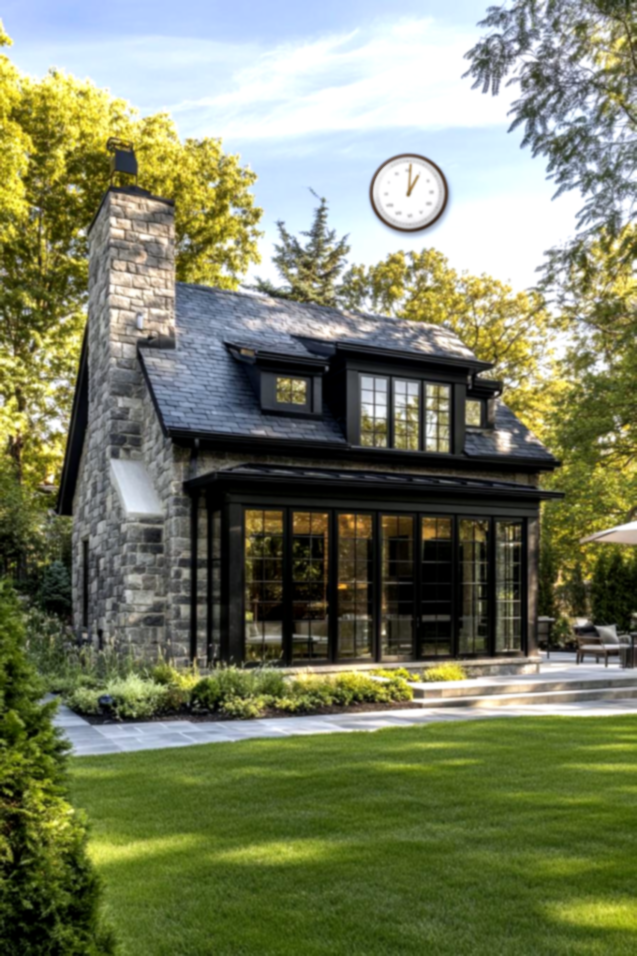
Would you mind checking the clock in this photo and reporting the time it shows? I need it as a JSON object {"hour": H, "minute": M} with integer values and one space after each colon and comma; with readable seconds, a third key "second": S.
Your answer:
{"hour": 1, "minute": 1}
